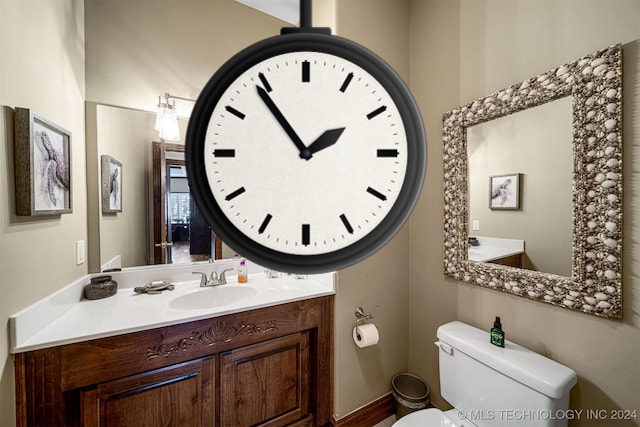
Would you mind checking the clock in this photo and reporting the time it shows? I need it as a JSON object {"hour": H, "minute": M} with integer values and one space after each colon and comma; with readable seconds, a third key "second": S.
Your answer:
{"hour": 1, "minute": 54}
